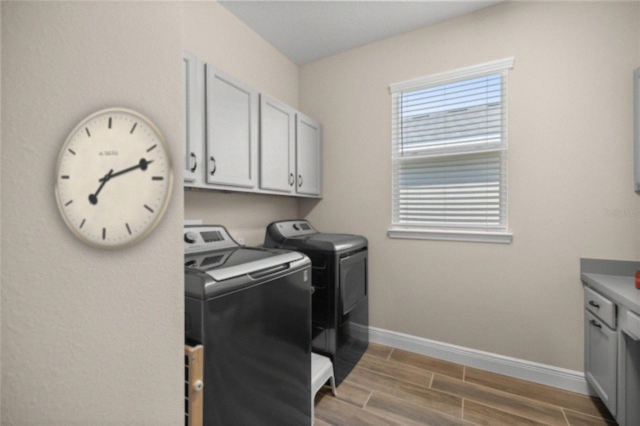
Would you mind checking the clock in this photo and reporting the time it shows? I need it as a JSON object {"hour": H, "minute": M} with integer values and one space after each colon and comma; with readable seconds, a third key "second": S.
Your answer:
{"hour": 7, "minute": 12}
